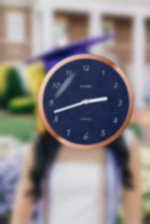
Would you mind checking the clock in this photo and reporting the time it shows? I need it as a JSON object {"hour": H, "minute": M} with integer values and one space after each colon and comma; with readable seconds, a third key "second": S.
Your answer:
{"hour": 2, "minute": 42}
